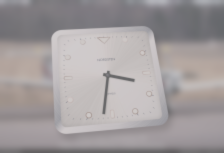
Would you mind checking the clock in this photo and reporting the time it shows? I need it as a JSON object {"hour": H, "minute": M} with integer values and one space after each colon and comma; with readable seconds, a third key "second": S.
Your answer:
{"hour": 3, "minute": 32}
